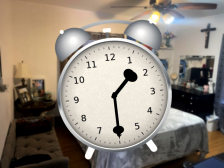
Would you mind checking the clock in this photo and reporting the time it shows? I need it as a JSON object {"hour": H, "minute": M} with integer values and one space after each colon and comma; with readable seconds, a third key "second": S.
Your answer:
{"hour": 1, "minute": 30}
